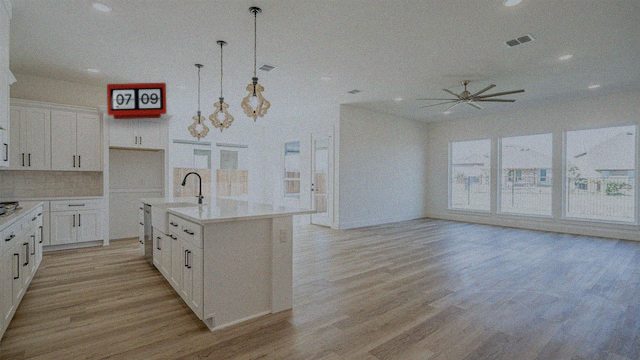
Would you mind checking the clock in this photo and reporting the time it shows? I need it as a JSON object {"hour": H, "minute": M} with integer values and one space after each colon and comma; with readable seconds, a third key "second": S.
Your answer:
{"hour": 7, "minute": 9}
